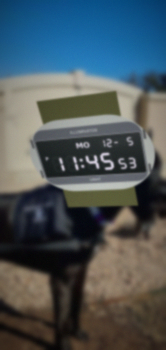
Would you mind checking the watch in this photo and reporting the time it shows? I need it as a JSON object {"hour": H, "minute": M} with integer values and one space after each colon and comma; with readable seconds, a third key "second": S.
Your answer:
{"hour": 11, "minute": 45, "second": 53}
